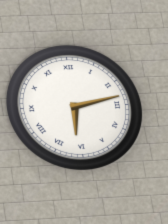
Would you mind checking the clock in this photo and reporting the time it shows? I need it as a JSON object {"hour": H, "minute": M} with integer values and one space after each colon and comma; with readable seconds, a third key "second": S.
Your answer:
{"hour": 6, "minute": 13}
